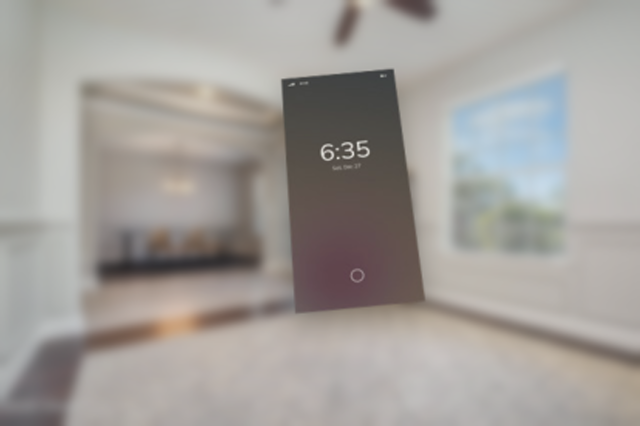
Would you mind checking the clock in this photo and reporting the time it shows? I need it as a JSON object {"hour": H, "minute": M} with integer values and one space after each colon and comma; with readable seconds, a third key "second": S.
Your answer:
{"hour": 6, "minute": 35}
